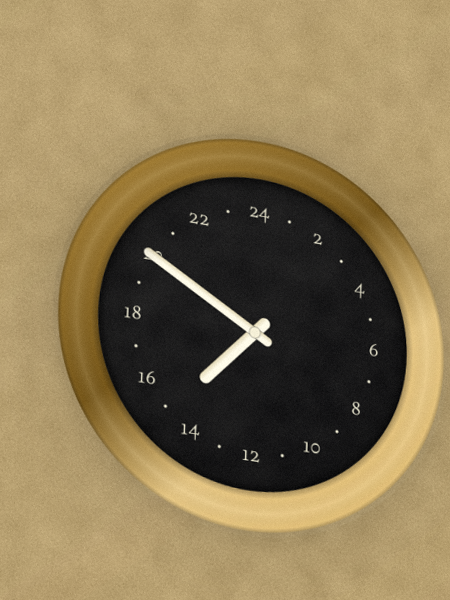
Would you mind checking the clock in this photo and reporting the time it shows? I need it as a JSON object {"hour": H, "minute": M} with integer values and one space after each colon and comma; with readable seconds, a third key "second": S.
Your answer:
{"hour": 14, "minute": 50}
